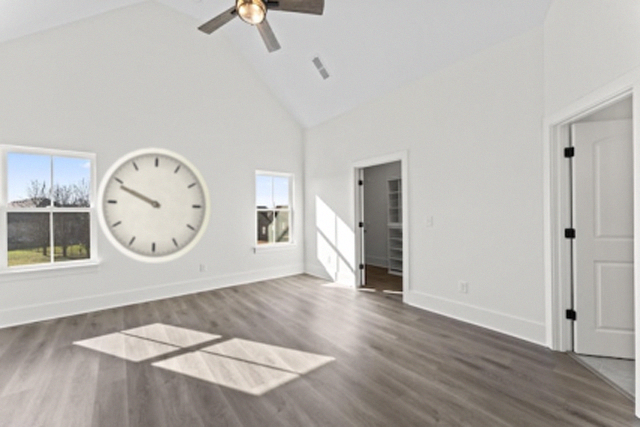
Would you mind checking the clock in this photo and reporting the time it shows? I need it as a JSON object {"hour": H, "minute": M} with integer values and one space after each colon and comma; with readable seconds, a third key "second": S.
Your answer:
{"hour": 9, "minute": 49}
